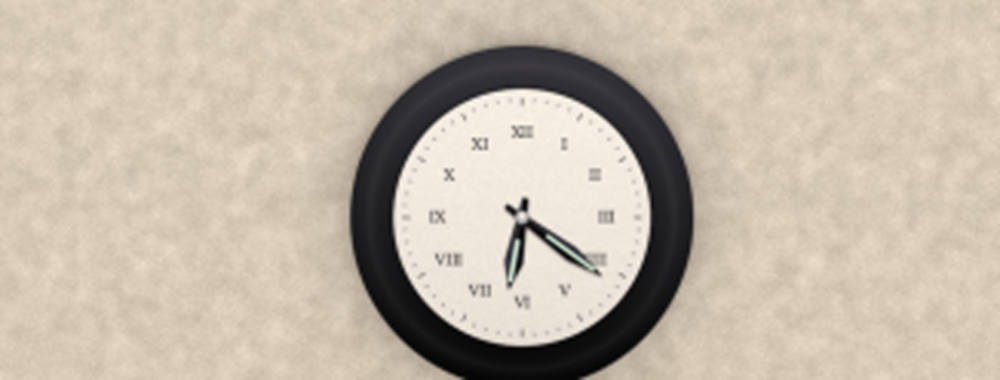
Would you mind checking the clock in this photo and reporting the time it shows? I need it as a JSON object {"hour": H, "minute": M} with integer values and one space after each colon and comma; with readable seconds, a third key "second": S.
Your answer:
{"hour": 6, "minute": 21}
